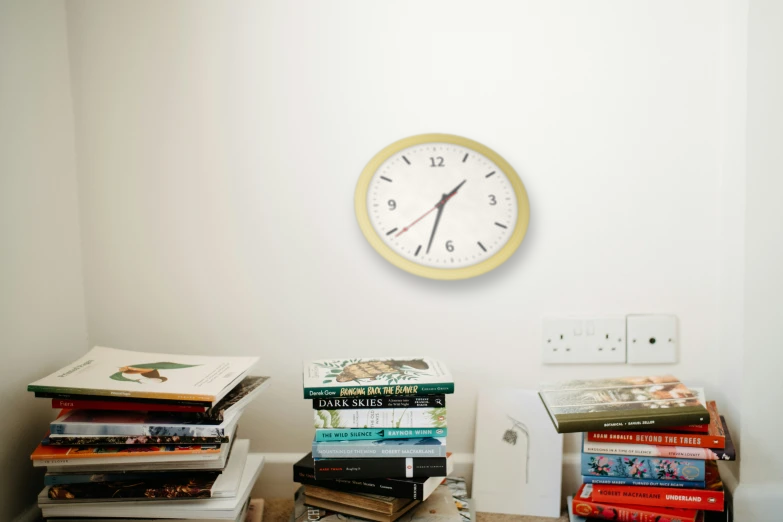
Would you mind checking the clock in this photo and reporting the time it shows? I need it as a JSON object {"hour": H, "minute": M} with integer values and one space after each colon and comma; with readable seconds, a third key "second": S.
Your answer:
{"hour": 1, "minute": 33, "second": 39}
